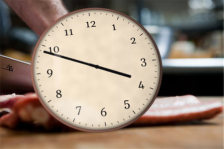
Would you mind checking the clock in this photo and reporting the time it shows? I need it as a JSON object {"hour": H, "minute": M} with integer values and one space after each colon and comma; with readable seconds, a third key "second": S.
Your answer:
{"hour": 3, "minute": 49}
